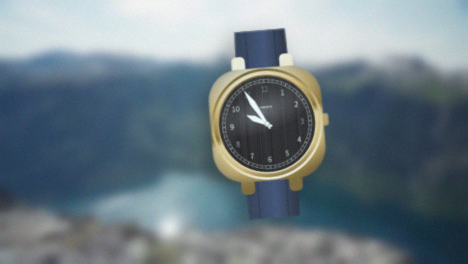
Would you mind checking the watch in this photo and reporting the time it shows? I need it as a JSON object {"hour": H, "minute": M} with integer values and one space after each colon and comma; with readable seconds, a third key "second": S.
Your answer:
{"hour": 9, "minute": 55}
